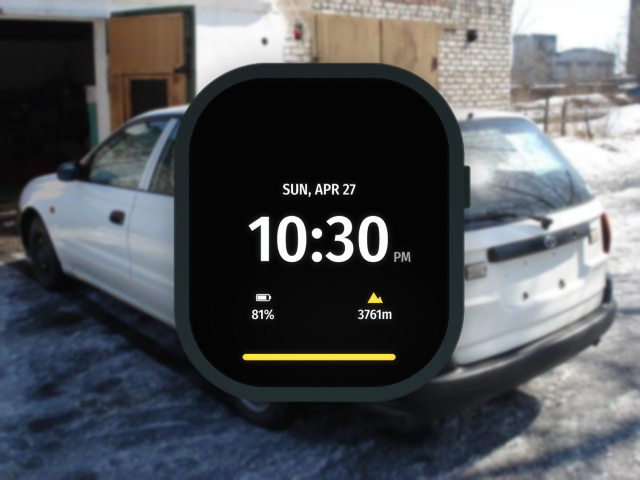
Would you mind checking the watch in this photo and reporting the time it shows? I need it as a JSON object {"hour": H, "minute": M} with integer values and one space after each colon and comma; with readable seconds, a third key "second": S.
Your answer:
{"hour": 10, "minute": 30}
